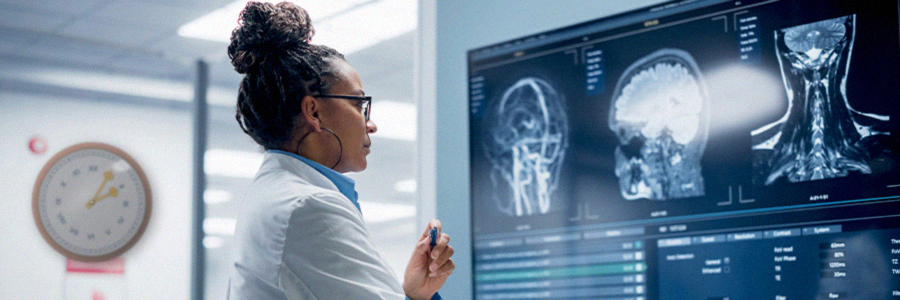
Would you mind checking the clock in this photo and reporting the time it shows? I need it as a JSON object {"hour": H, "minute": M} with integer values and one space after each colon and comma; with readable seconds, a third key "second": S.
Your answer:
{"hour": 2, "minute": 5}
